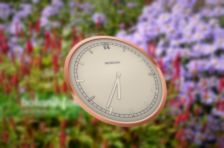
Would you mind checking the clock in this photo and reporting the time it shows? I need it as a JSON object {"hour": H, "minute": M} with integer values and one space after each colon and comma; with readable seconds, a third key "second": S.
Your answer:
{"hour": 6, "minute": 36}
